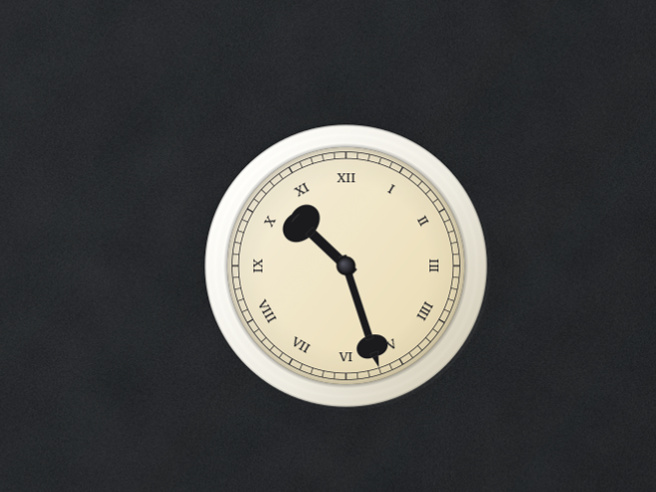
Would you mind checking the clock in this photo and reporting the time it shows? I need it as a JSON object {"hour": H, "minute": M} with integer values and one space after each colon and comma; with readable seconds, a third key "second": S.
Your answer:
{"hour": 10, "minute": 27}
